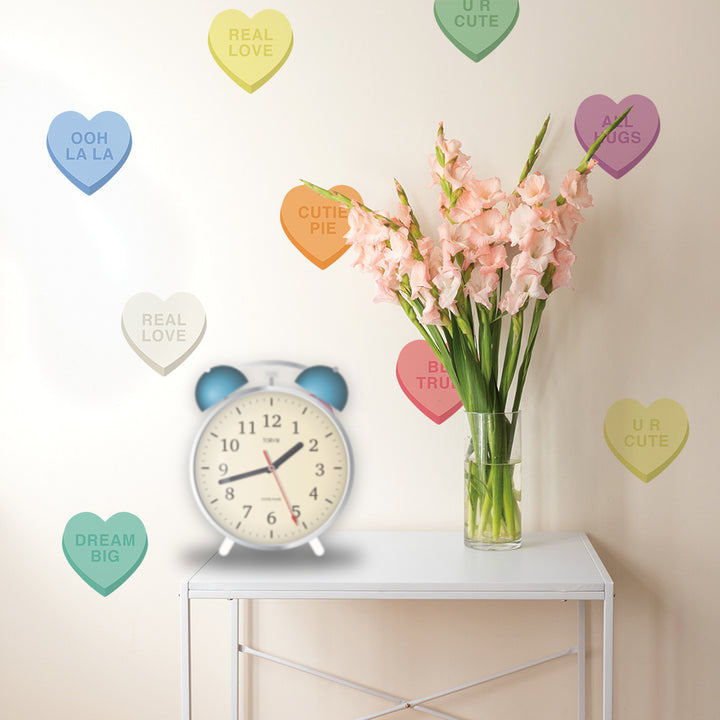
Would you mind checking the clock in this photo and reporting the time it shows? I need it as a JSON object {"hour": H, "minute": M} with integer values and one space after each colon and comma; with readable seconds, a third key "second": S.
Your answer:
{"hour": 1, "minute": 42, "second": 26}
